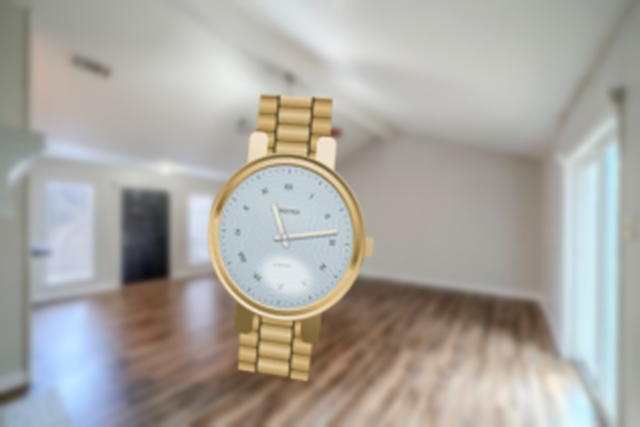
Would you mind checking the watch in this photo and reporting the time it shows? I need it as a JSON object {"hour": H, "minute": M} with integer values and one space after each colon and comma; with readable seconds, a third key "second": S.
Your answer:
{"hour": 11, "minute": 13}
